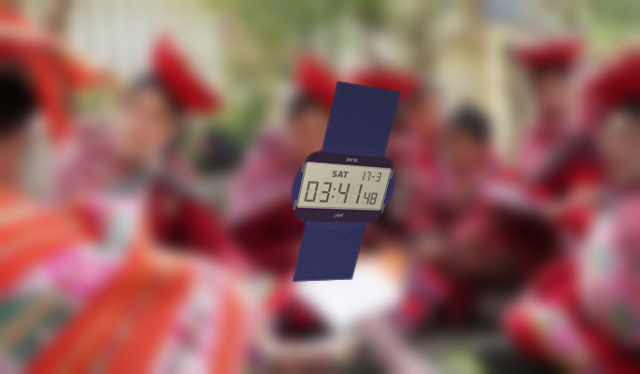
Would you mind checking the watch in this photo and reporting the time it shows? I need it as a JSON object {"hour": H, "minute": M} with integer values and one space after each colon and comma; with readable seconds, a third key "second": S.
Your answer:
{"hour": 3, "minute": 41, "second": 48}
